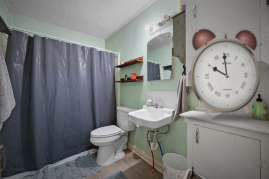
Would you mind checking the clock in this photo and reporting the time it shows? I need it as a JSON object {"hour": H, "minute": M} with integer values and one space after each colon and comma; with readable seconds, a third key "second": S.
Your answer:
{"hour": 9, "minute": 59}
